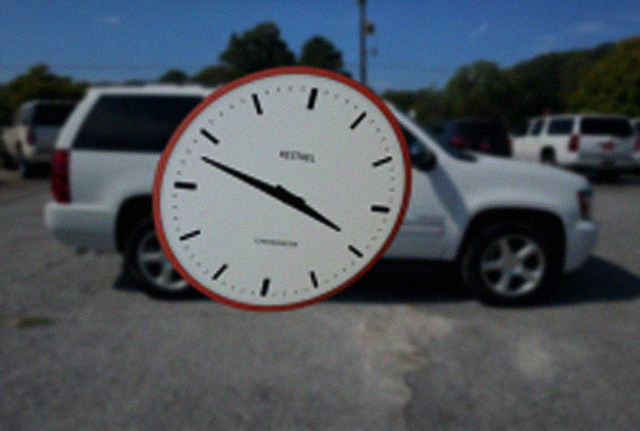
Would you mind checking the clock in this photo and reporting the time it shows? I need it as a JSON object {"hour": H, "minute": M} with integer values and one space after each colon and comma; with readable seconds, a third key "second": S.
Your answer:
{"hour": 3, "minute": 48}
